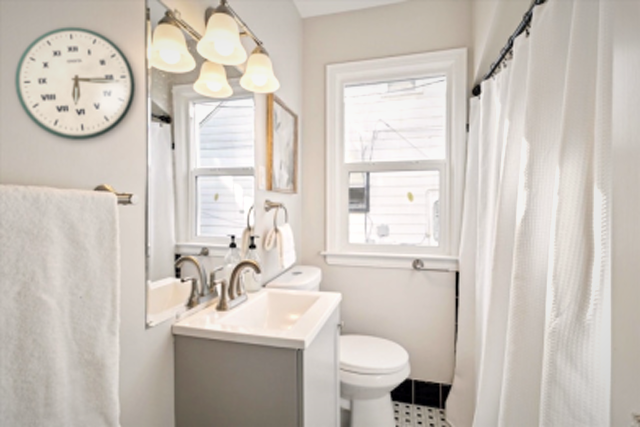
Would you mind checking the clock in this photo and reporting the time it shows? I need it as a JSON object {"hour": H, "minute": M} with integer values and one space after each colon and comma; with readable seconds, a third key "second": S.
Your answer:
{"hour": 6, "minute": 16}
